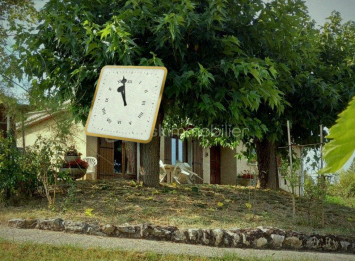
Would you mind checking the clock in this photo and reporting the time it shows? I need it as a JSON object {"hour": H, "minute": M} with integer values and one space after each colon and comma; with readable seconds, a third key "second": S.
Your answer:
{"hour": 10, "minute": 57}
